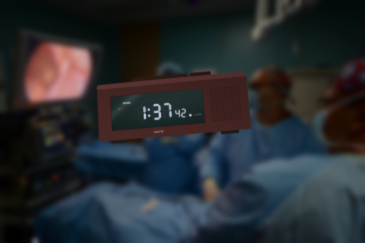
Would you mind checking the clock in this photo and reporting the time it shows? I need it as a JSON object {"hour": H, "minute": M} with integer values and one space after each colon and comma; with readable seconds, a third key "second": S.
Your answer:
{"hour": 1, "minute": 37, "second": 42}
